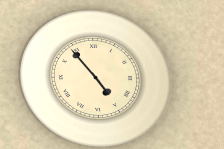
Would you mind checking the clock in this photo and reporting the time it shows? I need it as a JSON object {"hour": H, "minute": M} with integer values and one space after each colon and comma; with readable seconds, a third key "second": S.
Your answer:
{"hour": 4, "minute": 54}
